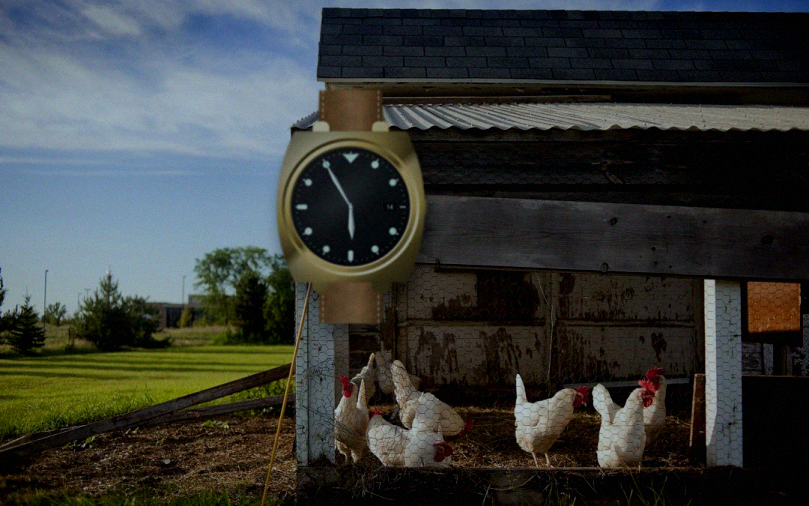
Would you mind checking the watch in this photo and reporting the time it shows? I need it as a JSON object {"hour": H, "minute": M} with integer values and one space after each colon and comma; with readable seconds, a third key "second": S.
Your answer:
{"hour": 5, "minute": 55}
